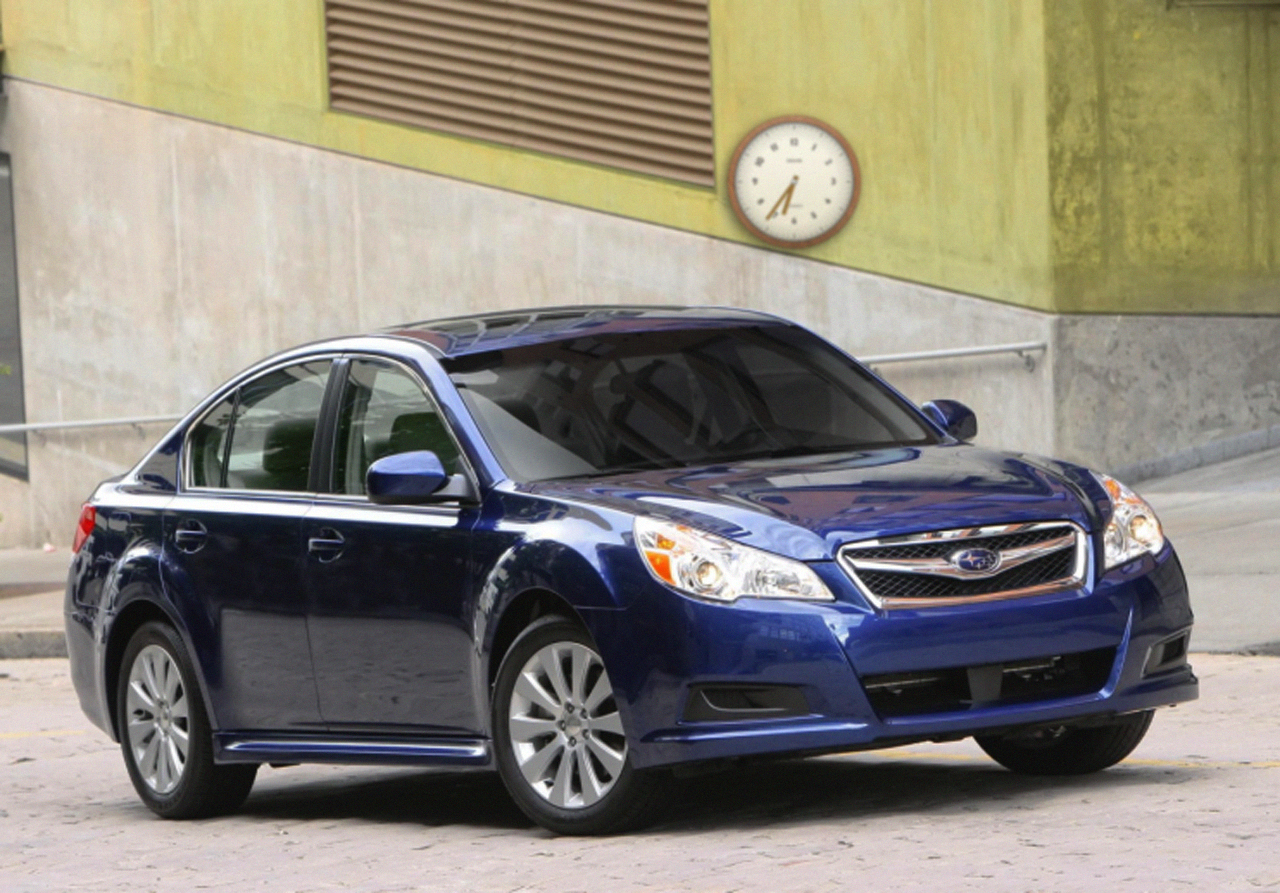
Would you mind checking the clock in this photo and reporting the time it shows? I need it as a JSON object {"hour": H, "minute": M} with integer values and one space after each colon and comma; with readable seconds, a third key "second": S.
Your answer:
{"hour": 6, "minute": 36}
